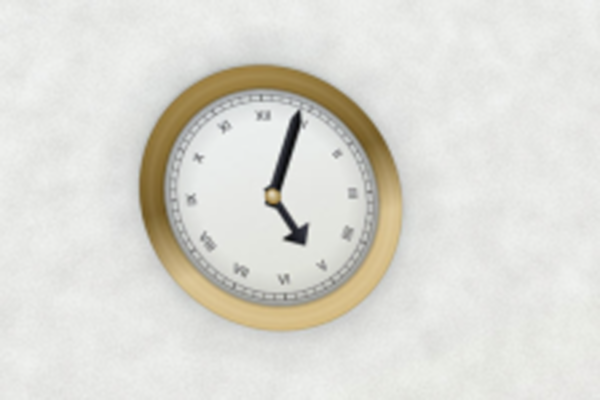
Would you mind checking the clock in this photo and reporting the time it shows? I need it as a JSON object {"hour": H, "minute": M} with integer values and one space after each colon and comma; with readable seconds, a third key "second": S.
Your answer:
{"hour": 5, "minute": 4}
